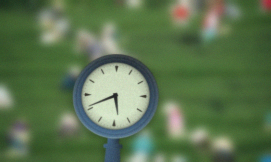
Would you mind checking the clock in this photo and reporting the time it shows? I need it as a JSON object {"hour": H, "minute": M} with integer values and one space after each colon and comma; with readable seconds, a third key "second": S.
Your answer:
{"hour": 5, "minute": 41}
